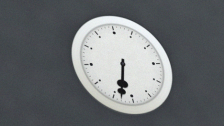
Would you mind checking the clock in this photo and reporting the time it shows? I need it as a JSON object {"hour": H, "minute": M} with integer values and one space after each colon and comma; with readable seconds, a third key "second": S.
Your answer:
{"hour": 6, "minute": 33}
